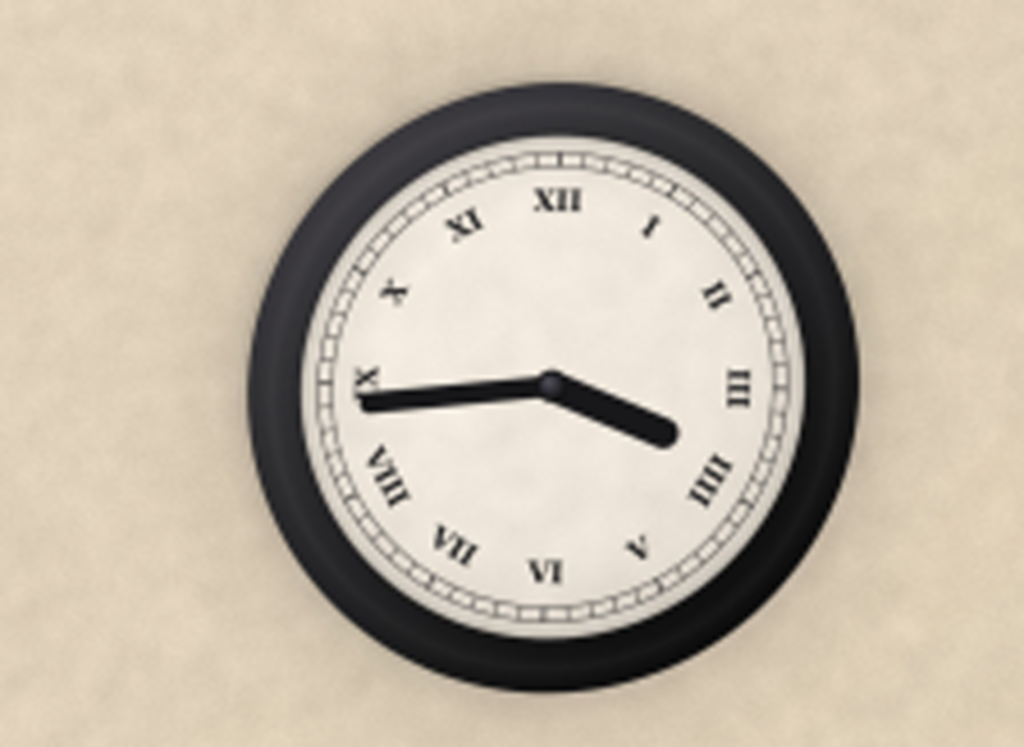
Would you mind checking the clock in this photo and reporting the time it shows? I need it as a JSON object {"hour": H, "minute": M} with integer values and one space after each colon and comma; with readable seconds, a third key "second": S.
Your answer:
{"hour": 3, "minute": 44}
